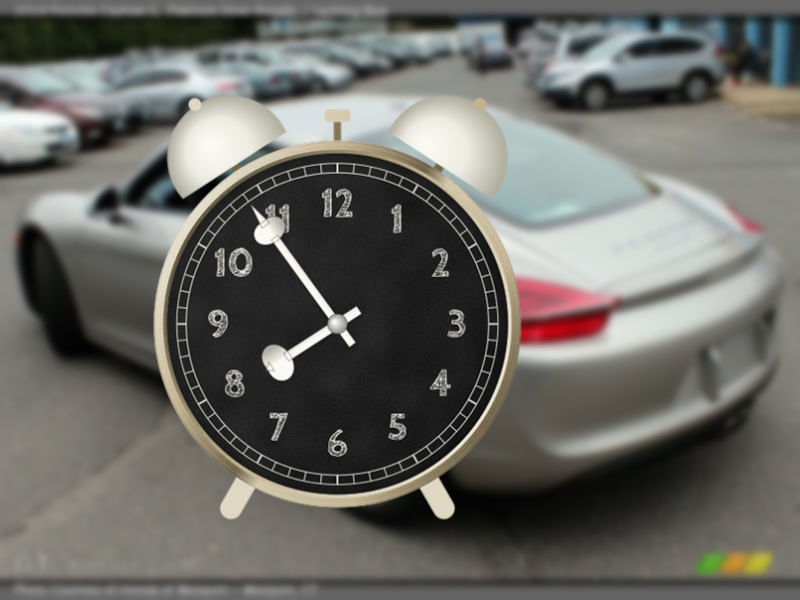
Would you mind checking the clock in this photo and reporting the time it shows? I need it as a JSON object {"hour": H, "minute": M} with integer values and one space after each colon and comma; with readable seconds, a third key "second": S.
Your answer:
{"hour": 7, "minute": 54}
